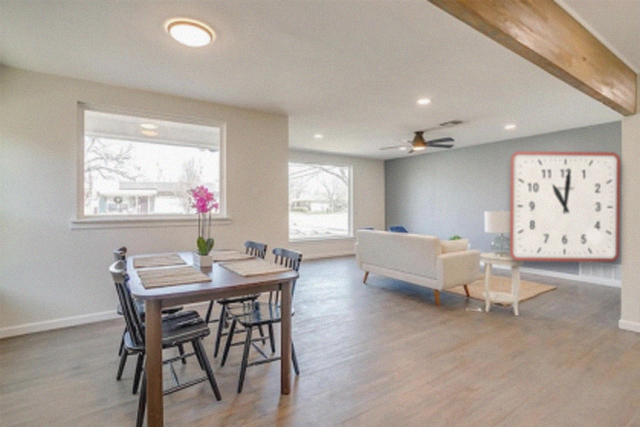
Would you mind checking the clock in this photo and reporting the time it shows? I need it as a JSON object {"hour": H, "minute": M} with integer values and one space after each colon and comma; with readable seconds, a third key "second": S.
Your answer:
{"hour": 11, "minute": 1}
